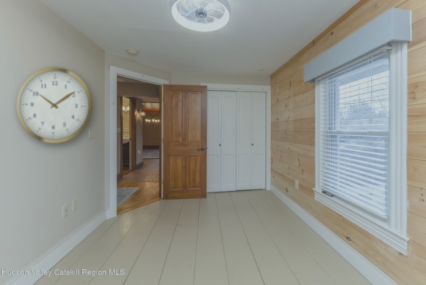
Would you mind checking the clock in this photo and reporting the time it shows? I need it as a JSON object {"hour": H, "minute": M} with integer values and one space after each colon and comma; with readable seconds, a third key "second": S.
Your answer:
{"hour": 10, "minute": 9}
